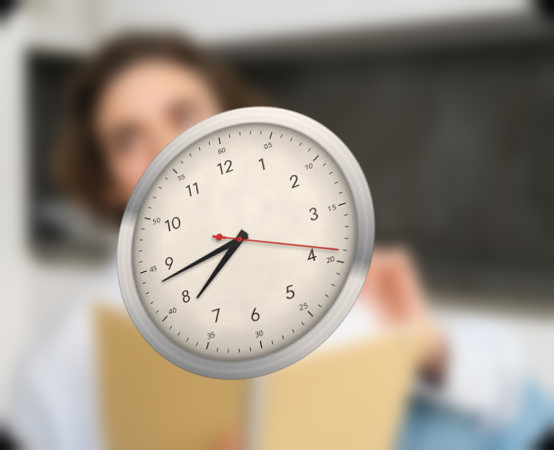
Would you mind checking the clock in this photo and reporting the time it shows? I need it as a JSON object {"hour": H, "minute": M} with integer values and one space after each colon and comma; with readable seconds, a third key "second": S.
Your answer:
{"hour": 7, "minute": 43, "second": 19}
